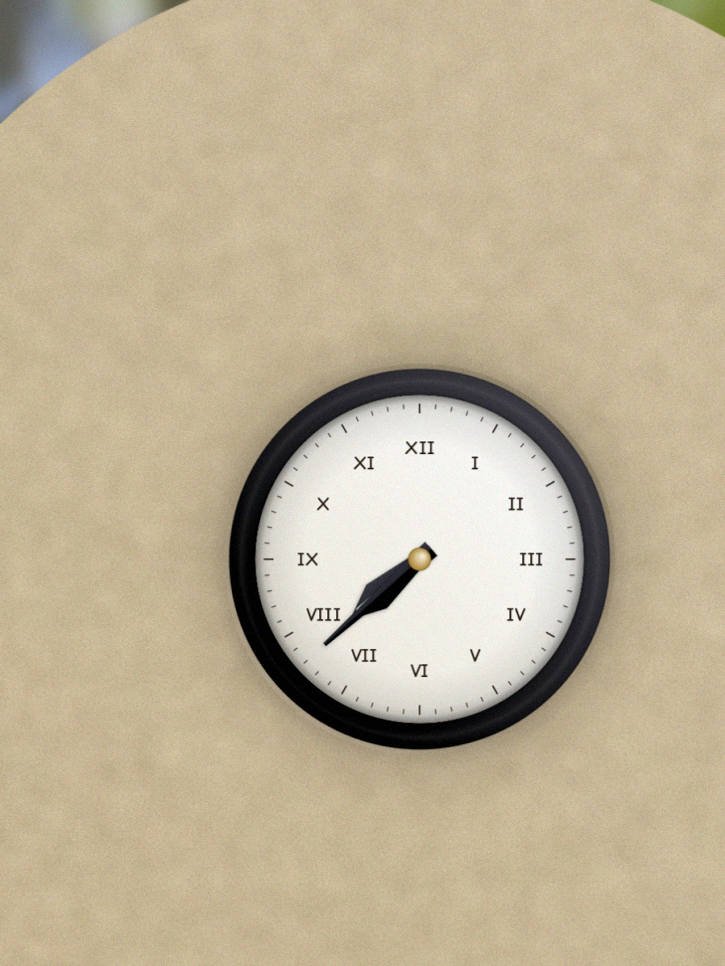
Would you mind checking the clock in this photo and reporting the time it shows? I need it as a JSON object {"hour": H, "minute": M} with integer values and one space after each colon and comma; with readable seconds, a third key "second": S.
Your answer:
{"hour": 7, "minute": 38}
